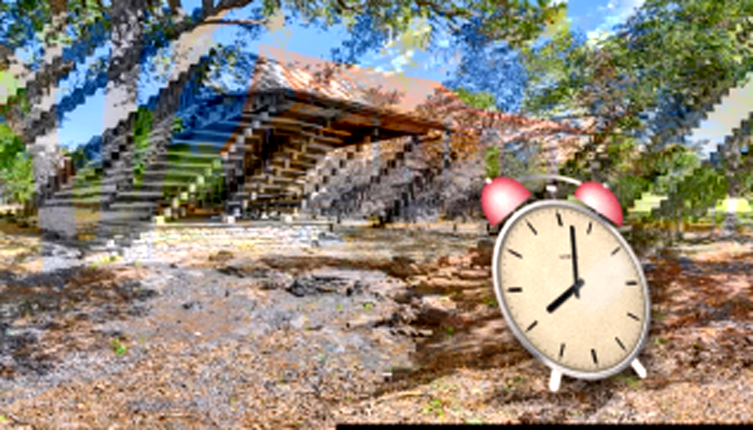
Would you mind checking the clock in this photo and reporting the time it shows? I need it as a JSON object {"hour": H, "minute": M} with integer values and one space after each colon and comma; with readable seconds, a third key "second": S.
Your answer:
{"hour": 8, "minute": 2}
